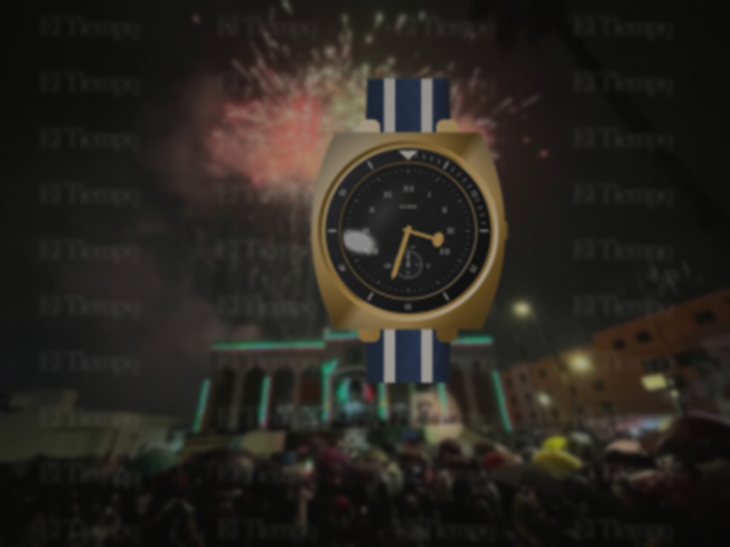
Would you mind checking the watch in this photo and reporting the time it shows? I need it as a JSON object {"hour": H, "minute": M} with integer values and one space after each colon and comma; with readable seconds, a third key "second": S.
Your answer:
{"hour": 3, "minute": 33}
